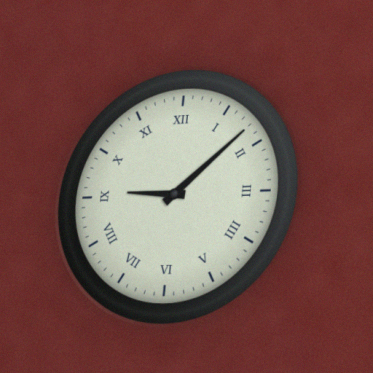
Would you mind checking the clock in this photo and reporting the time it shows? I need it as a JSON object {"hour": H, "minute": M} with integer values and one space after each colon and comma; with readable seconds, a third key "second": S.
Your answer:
{"hour": 9, "minute": 8}
